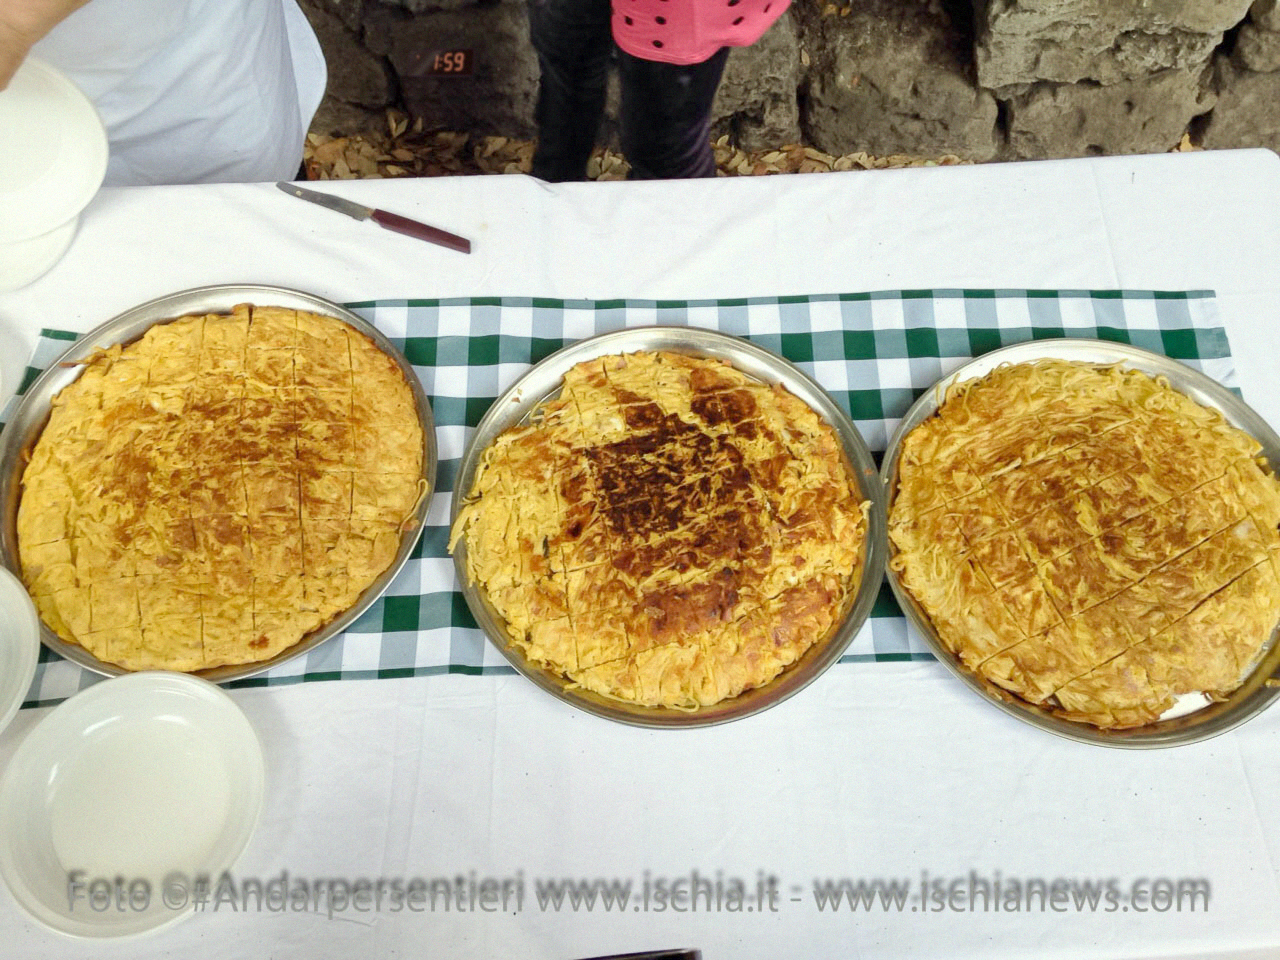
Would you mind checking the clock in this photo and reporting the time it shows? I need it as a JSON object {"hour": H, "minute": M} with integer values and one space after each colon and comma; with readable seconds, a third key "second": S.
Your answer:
{"hour": 1, "minute": 59}
